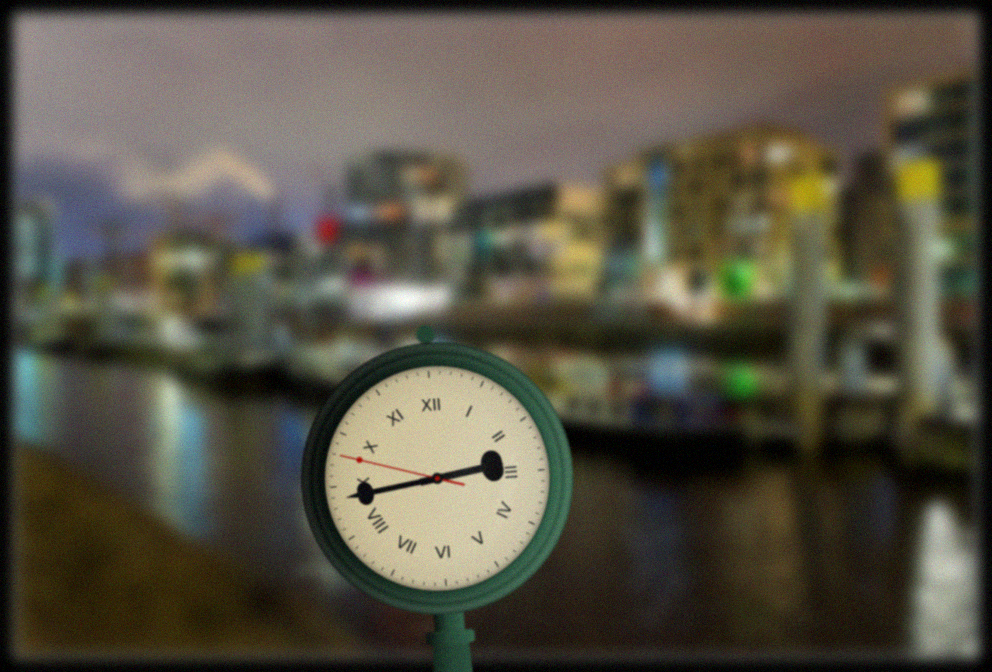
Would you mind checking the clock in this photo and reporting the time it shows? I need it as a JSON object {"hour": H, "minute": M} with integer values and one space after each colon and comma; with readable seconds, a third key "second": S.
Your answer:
{"hour": 2, "minute": 43, "second": 48}
